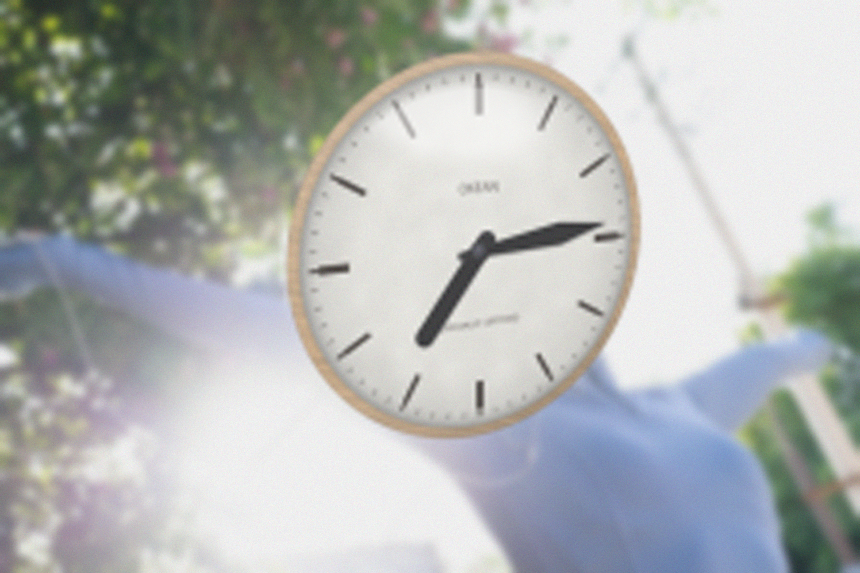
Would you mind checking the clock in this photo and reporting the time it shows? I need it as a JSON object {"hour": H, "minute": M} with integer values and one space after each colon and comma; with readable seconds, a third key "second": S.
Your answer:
{"hour": 7, "minute": 14}
